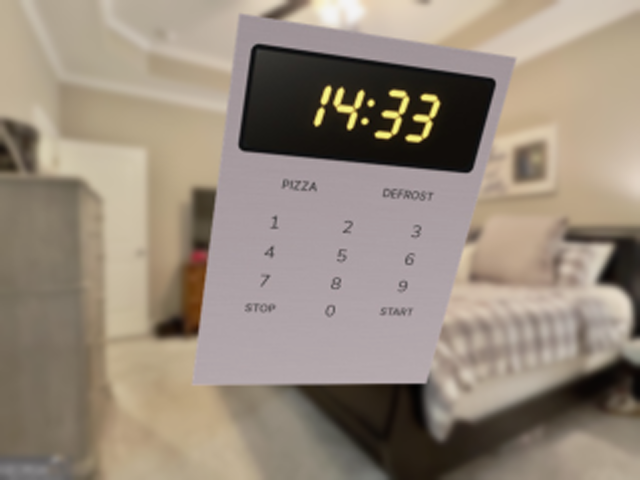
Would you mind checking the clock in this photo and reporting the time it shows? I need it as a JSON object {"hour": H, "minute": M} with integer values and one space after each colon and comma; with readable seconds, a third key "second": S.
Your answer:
{"hour": 14, "minute": 33}
